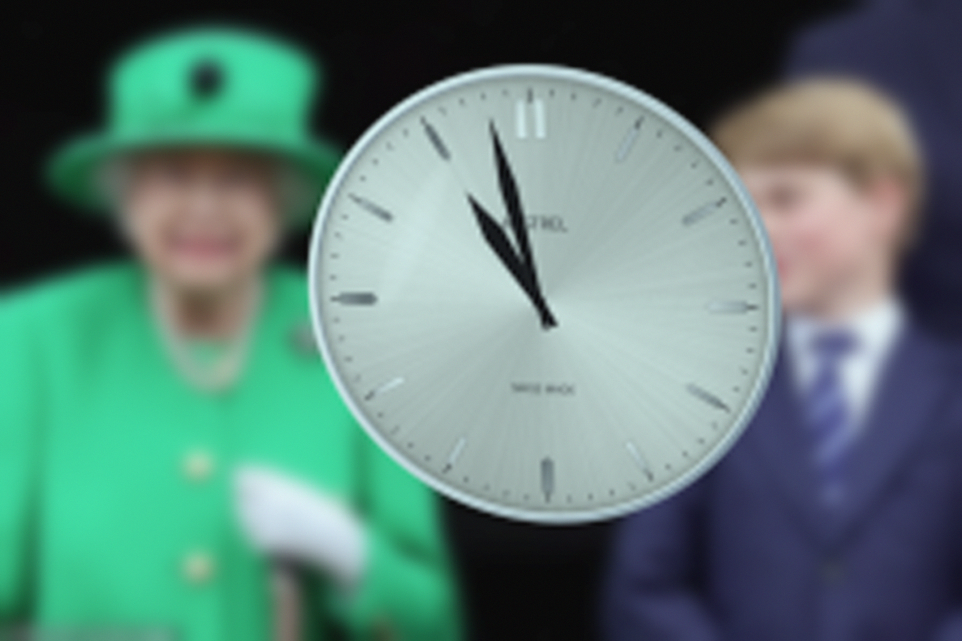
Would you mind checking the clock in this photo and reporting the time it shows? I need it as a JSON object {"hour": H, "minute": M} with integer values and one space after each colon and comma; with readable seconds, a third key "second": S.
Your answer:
{"hour": 10, "minute": 58}
